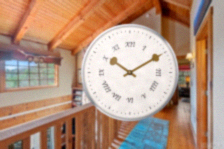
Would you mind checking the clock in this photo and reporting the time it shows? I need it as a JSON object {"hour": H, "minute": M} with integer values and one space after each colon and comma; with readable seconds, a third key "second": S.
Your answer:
{"hour": 10, "minute": 10}
